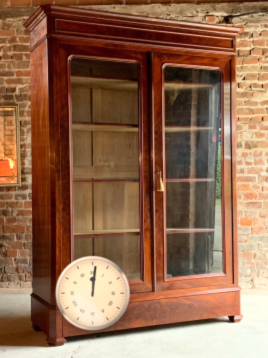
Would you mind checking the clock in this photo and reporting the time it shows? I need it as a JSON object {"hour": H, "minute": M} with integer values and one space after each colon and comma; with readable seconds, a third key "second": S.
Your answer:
{"hour": 12, "minute": 1}
